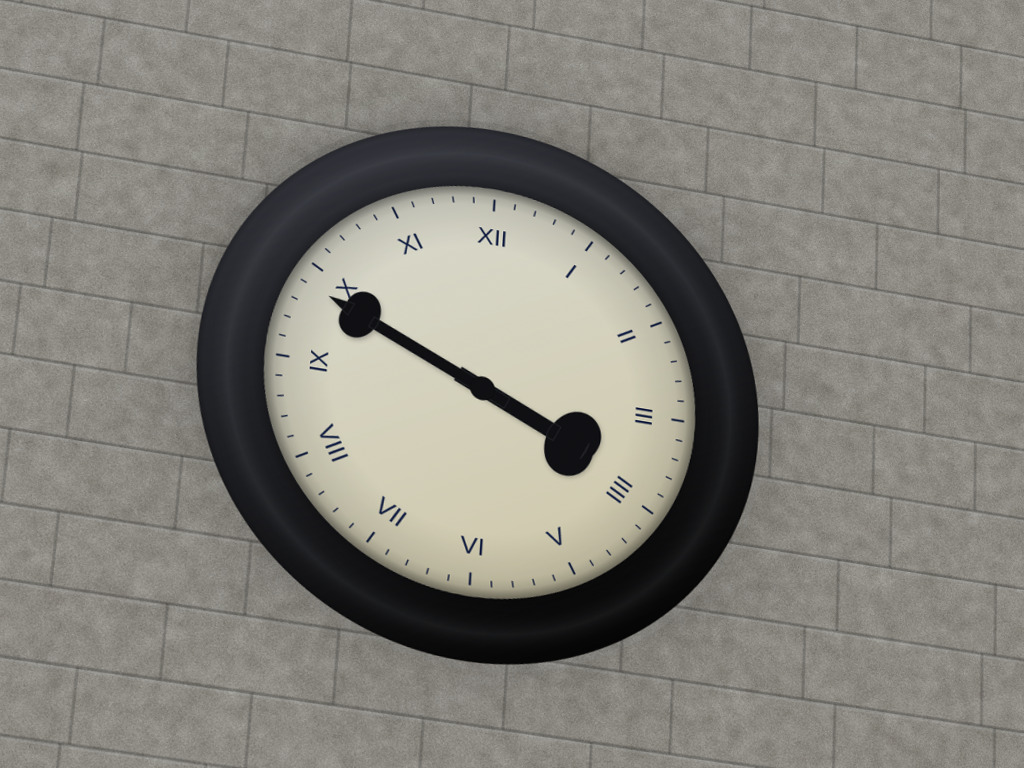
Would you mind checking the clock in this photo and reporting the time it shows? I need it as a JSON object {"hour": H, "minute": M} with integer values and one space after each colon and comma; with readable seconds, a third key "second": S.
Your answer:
{"hour": 3, "minute": 49}
